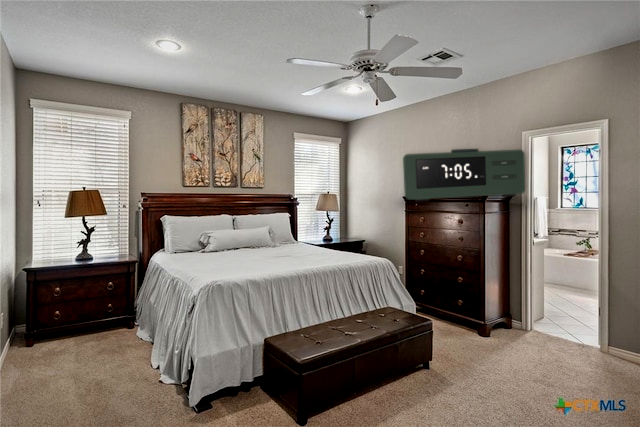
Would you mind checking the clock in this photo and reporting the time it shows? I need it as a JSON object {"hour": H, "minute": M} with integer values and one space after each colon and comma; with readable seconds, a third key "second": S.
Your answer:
{"hour": 7, "minute": 5}
